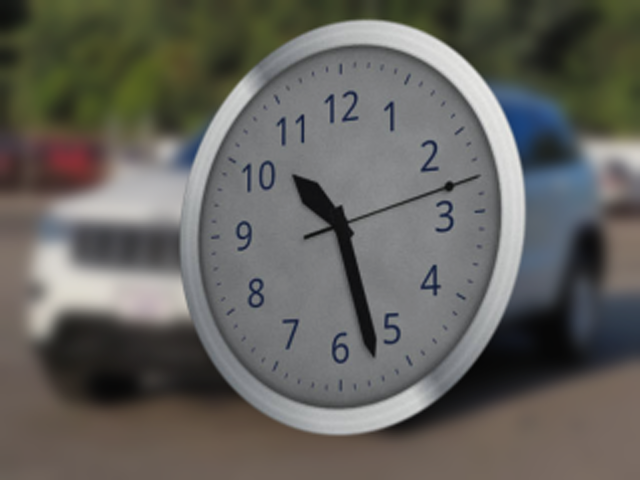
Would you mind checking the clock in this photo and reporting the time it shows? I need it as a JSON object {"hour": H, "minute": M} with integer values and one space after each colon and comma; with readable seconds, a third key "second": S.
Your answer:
{"hour": 10, "minute": 27, "second": 13}
